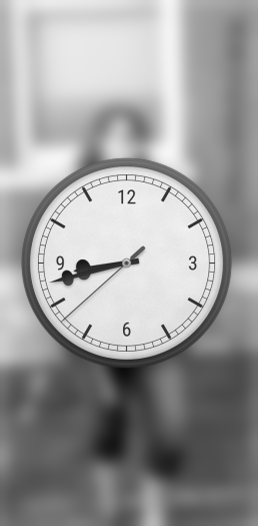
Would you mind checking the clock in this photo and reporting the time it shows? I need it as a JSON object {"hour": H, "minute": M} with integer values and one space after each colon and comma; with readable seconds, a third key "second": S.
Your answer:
{"hour": 8, "minute": 42, "second": 38}
